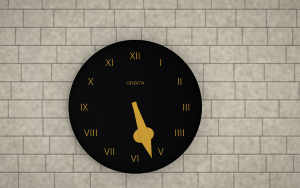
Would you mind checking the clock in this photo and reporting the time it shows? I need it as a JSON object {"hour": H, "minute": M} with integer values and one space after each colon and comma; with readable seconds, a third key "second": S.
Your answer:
{"hour": 5, "minute": 27}
